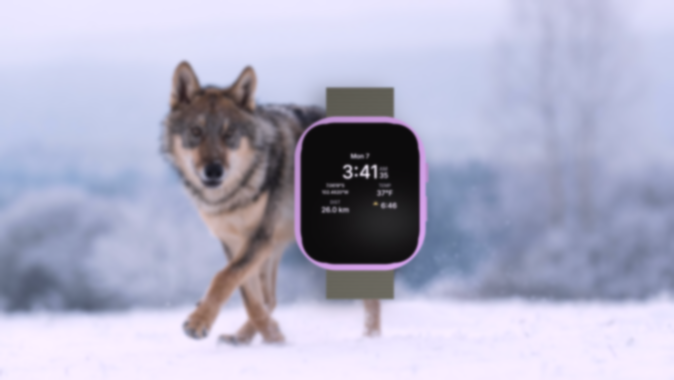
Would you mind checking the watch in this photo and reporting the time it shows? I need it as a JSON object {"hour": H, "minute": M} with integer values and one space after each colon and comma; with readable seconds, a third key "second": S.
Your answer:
{"hour": 3, "minute": 41}
